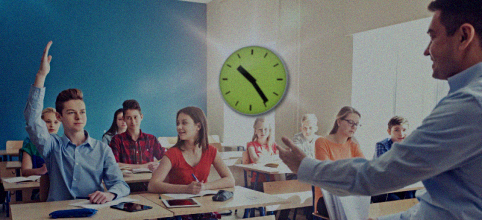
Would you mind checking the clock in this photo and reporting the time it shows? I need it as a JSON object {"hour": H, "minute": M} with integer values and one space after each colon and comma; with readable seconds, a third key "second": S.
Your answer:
{"hour": 10, "minute": 24}
